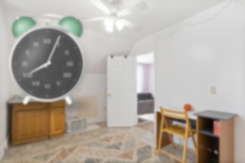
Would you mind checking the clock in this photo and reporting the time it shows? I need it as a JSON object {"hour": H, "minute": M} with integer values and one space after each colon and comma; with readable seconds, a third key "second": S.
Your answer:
{"hour": 8, "minute": 4}
